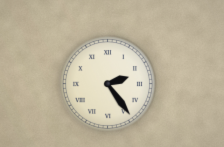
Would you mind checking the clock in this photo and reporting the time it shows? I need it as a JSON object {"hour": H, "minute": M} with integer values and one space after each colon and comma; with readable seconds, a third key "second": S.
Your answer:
{"hour": 2, "minute": 24}
